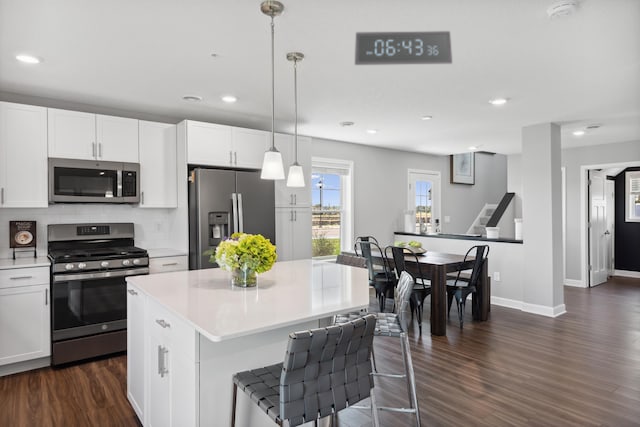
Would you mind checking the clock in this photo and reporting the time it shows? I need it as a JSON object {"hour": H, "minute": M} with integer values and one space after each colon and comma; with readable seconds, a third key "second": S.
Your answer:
{"hour": 6, "minute": 43}
